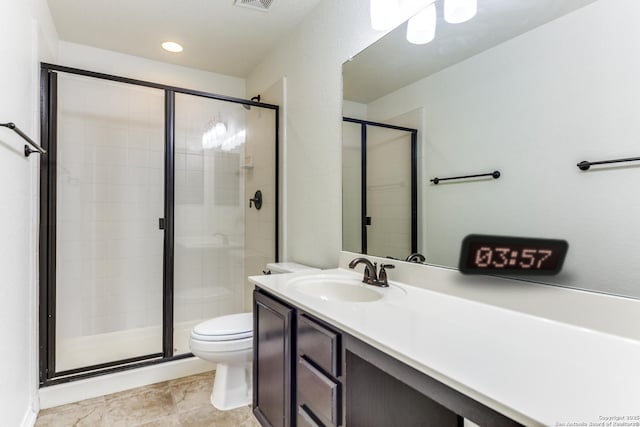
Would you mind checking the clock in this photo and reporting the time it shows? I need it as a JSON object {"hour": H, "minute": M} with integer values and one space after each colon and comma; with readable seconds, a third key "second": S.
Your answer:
{"hour": 3, "minute": 57}
